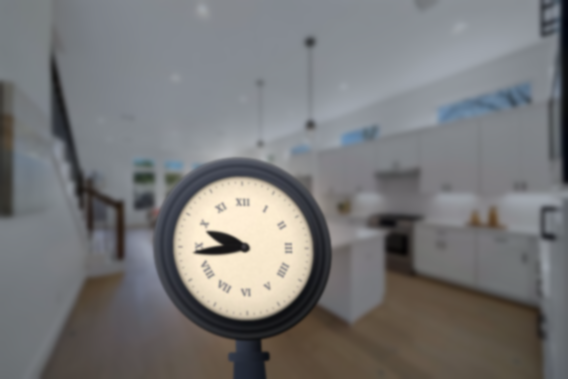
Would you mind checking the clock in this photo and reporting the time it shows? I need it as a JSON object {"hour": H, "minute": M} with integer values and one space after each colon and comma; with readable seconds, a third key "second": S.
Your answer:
{"hour": 9, "minute": 44}
